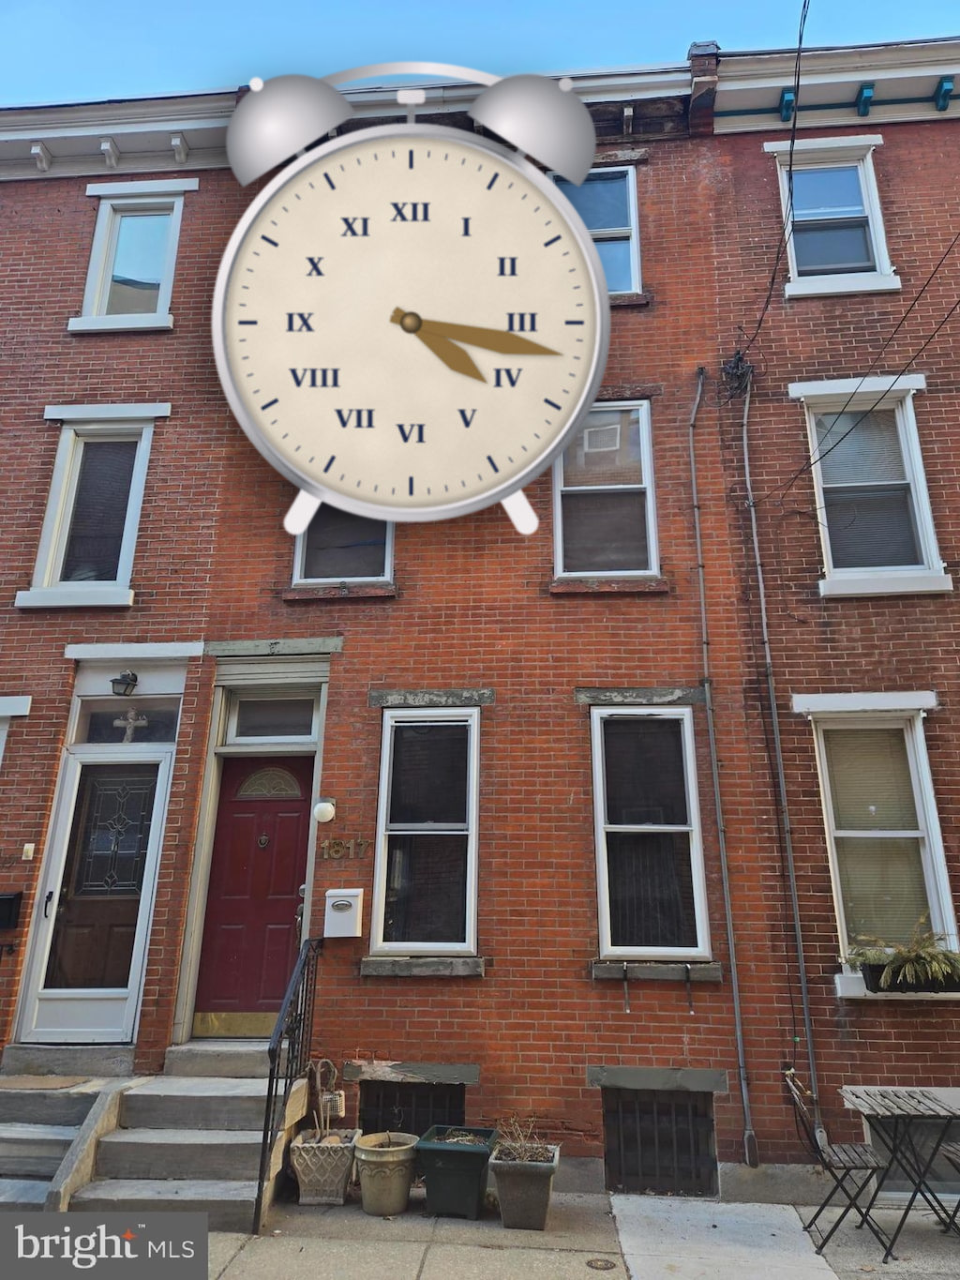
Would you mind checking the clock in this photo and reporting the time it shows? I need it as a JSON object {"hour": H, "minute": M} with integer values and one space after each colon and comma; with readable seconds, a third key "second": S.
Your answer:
{"hour": 4, "minute": 17}
